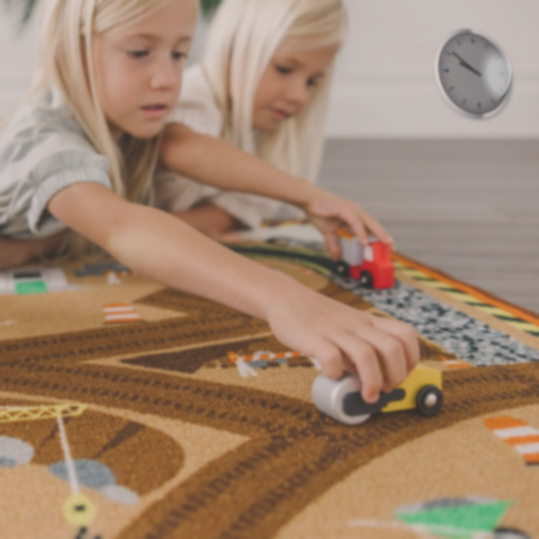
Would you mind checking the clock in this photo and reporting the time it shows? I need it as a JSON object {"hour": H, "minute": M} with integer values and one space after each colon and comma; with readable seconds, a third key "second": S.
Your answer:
{"hour": 9, "minute": 51}
